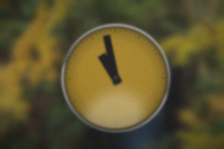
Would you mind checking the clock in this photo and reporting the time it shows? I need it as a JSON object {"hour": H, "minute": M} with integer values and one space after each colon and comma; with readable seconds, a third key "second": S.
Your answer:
{"hour": 10, "minute": 58}
